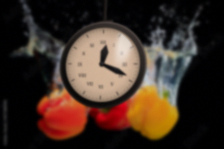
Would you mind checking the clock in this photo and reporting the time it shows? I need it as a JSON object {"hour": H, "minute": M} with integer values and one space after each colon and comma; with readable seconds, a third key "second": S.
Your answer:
{"hour": 12, "minute": 19}
